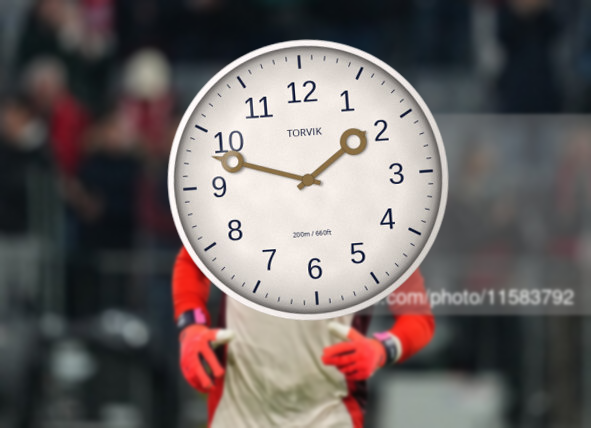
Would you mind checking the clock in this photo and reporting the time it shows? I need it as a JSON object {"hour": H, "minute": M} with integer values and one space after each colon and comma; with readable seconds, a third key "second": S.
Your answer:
{"hour": 1, "minute": 48}
